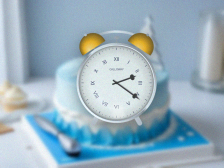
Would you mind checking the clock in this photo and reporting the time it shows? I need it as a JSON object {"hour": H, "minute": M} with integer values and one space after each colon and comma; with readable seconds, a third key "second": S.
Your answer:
{"hour": 2, "minute": 21}
